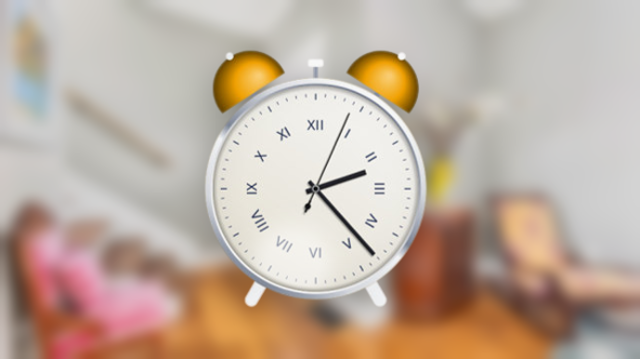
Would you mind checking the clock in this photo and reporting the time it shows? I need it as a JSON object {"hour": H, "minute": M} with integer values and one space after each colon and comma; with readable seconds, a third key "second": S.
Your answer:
{"hour": 2, "minute": 23, "second": 4}
